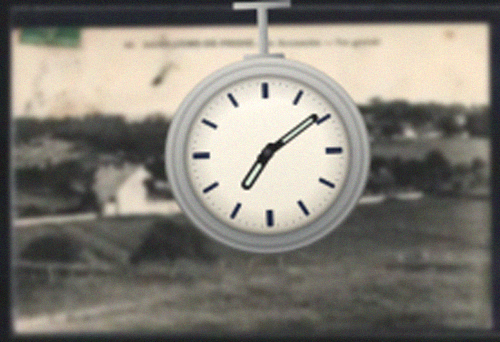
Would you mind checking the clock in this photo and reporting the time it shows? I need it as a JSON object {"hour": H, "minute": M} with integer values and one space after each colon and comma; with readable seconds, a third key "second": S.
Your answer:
{"hour": 7, "minute": 9}
